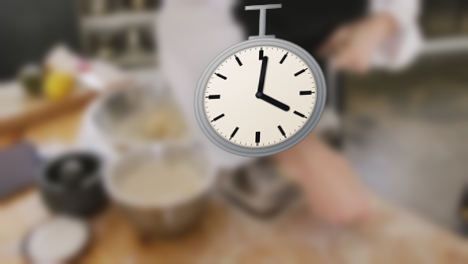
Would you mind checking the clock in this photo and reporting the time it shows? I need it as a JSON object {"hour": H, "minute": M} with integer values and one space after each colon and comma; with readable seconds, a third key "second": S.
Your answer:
{"hour": 4, "minute": 1}
